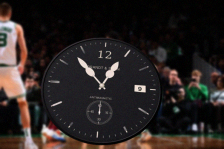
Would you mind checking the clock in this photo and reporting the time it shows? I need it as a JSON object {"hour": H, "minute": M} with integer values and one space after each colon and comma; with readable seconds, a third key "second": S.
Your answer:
{"hour": 12, "minute": 53}
